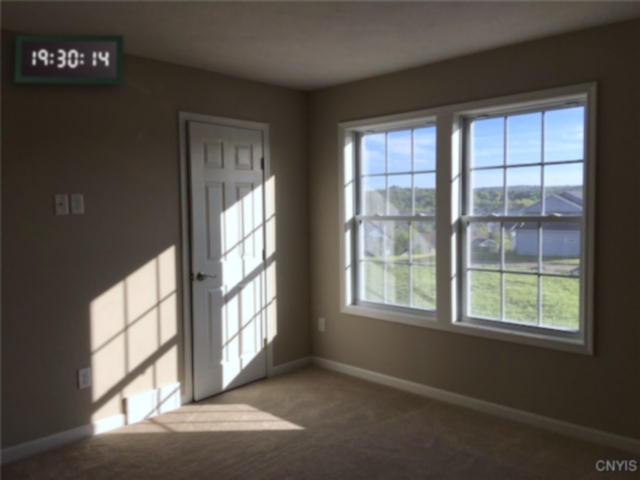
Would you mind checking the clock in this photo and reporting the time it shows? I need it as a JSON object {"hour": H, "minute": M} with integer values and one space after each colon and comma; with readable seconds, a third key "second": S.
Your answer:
{"hour": 19, "minute": 30, "second": 14}
